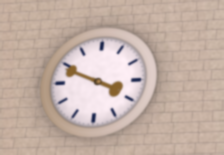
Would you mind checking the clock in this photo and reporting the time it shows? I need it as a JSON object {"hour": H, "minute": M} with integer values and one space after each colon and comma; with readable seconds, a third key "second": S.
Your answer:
{"hour": 3, "minute": 49}
